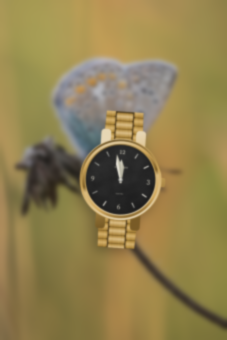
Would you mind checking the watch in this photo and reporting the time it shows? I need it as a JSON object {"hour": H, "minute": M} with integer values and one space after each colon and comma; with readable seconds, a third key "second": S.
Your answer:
{"hour": 11, "minute": 58}
